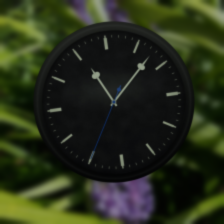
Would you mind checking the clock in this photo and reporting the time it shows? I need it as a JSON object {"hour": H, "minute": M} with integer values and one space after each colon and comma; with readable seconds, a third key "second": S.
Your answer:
{"hour": 11, "minute": 7, "second": 35}
